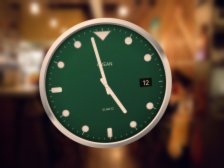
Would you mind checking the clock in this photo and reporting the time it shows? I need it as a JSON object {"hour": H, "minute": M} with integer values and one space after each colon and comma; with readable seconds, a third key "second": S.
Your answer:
{"hour": 4, "minute": 58}
